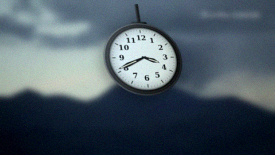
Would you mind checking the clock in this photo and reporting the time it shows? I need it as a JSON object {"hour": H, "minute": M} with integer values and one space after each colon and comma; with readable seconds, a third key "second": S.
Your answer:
{"hour": 3, "minute": 41}
